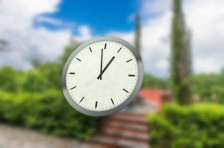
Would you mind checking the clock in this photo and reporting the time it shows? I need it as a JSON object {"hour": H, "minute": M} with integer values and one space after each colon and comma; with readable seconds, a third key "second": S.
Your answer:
{"hour": 12, "minute": 59}
